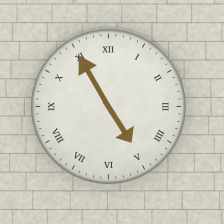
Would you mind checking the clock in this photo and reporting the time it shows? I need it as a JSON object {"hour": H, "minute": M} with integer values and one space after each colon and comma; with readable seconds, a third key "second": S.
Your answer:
{"hour": 4, "minute": 55}
